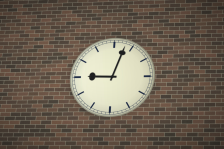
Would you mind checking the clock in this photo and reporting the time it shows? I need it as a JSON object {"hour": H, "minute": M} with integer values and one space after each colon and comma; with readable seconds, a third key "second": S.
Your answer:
{"hour": 9, "minute": 3}
